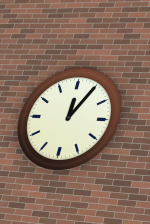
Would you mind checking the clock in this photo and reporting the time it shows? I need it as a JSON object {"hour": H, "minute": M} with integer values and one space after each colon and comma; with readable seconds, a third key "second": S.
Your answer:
{"hour": 12, "minute": 5}
